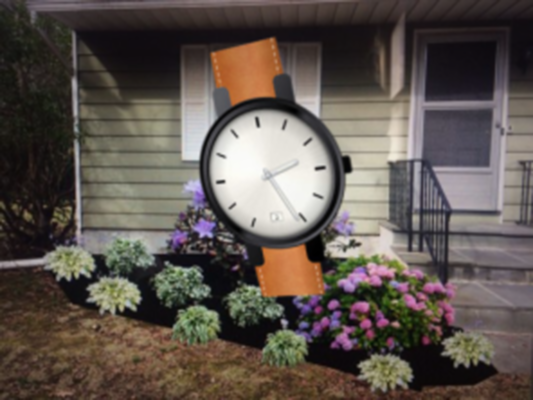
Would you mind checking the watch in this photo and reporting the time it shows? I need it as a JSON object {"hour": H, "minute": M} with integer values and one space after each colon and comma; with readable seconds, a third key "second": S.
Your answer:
{"hour": 2, "minute": 26}
